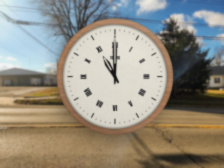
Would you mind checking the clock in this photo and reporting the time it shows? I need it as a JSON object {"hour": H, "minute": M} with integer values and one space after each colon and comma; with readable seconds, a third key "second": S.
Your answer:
{"hour": 11, "minute": 0}
